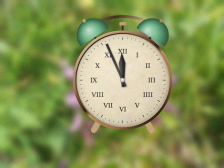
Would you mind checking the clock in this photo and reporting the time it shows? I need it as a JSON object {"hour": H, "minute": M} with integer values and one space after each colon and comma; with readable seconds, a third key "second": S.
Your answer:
{"hour": 11, "minute": 56}
